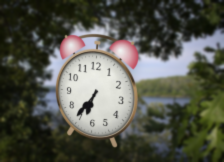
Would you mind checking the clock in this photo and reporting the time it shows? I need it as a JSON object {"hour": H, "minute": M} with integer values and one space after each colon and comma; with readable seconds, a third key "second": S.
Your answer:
{"hour": 6, "minute": 36}
